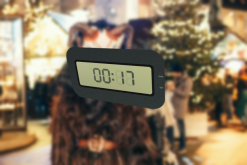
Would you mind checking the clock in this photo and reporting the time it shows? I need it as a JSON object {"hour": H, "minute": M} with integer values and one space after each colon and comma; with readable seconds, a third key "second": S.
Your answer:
{"hour": 0, "minute": 17}
